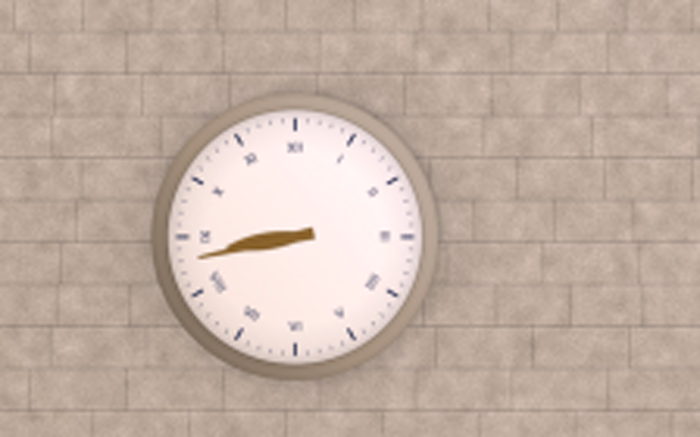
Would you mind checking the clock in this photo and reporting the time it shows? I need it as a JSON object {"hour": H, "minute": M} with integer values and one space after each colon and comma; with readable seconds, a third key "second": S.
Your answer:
{"hour": 8, "minute": 43}
